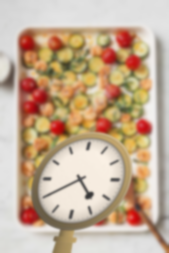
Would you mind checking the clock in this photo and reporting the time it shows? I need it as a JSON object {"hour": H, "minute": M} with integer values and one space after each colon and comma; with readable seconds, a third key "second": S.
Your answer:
{"hour": 4, "minute": 40}
